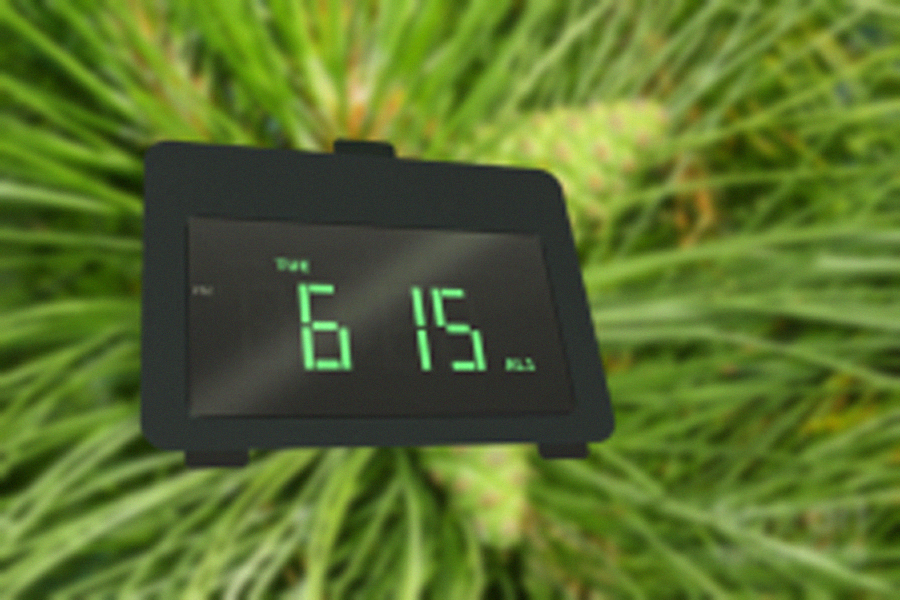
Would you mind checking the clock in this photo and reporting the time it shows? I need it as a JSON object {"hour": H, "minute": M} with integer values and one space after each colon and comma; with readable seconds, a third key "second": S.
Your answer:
{"hour": 6, "minute": 15}
